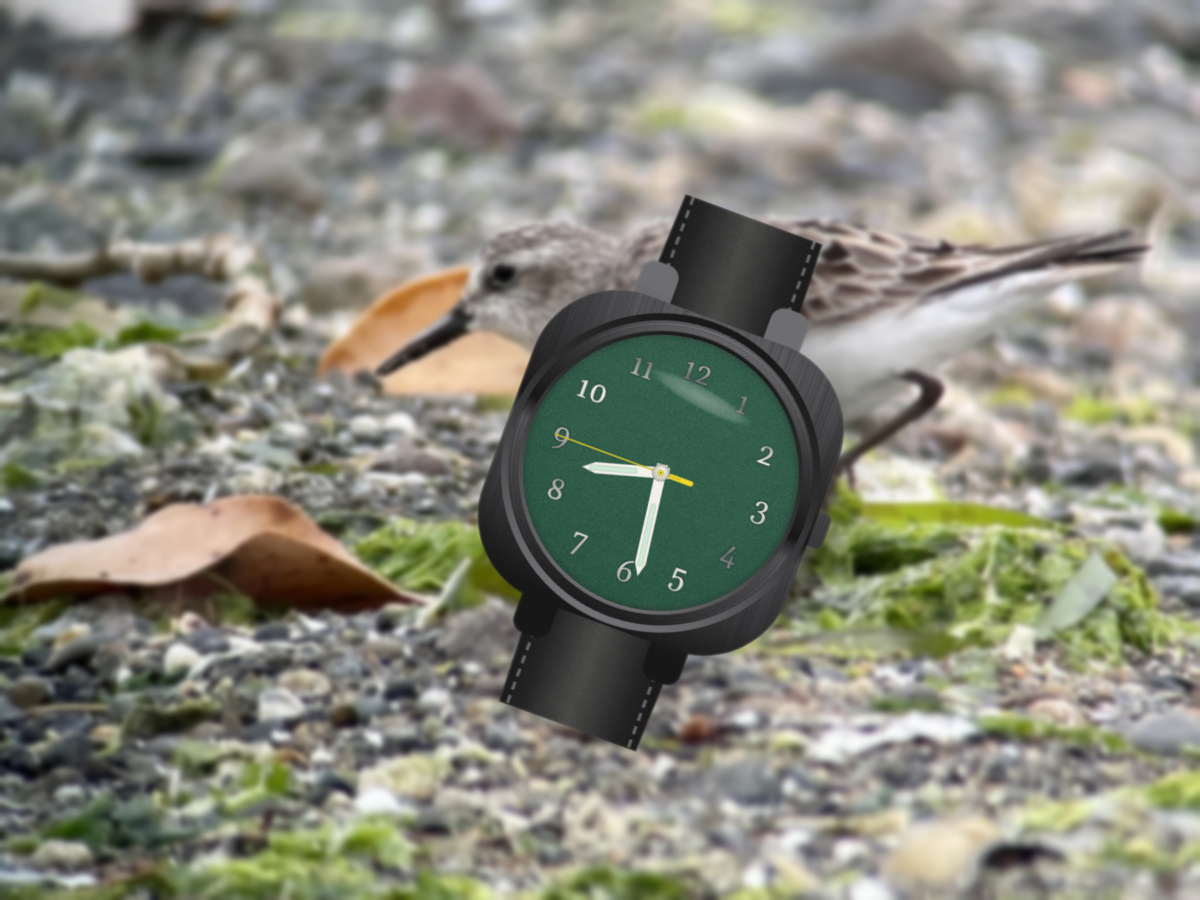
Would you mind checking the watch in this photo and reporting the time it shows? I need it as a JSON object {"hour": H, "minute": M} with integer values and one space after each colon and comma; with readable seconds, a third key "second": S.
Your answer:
{"hour": 8, "minute": 28, "second": 45}
